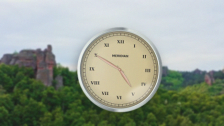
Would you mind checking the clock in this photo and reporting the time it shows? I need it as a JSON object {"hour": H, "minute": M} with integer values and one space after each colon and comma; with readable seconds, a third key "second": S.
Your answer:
{"hour": 4, "minute": 50}
